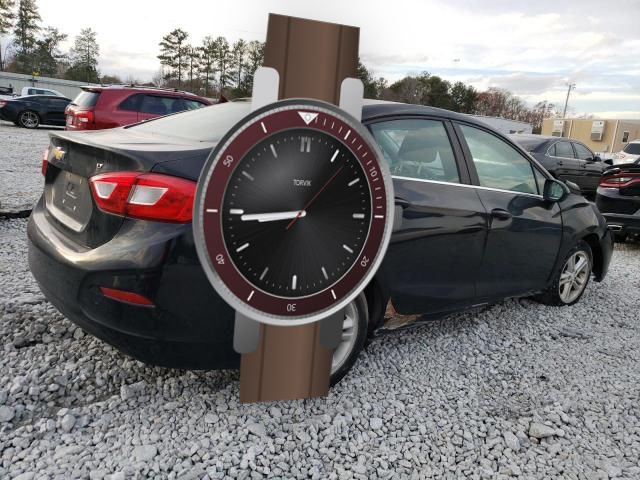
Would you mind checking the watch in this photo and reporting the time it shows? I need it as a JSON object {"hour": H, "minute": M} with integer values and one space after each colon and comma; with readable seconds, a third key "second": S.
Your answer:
{"hour": 8, "minute": 44, "second": 7}
